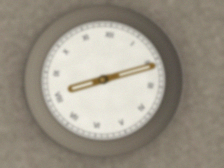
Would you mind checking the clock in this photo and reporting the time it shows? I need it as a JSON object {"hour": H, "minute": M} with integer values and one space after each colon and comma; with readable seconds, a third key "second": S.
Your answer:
{"hour": 8, "minute": 11}
